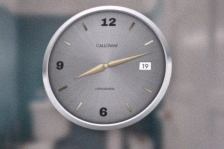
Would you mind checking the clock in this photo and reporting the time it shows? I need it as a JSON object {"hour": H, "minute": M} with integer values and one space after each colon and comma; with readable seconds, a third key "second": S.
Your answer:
{"hour": 8, "minute": 12}
